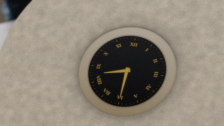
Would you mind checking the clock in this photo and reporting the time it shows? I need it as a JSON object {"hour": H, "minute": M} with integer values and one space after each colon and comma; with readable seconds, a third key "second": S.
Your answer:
{"hour": 8, "minute": 30}
